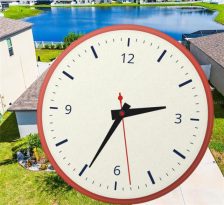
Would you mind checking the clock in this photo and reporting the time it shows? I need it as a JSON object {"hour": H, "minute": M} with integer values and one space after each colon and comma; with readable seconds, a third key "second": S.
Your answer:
{"hour": 2, "minute": 34, "second": 28}
